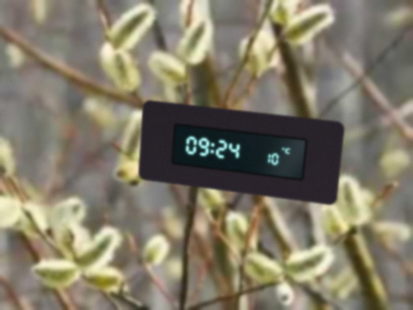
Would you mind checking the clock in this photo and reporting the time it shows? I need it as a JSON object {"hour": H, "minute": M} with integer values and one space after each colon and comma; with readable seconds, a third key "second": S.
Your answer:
{"hour": 9, "minute": 24}
